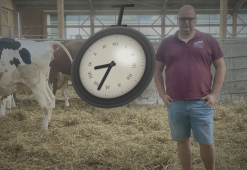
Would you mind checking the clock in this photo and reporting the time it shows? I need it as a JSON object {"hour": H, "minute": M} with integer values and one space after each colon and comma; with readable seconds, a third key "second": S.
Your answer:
{"hour": 8, "minute": 33}
